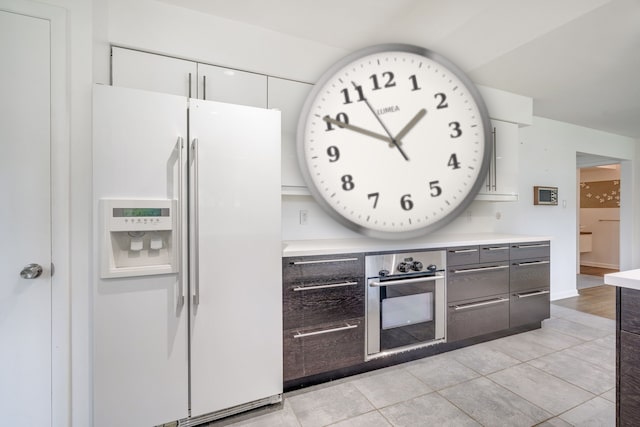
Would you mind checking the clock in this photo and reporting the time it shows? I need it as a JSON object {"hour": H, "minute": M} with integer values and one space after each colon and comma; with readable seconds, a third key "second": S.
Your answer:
{"hour": 1, "minute": 49, "second": 56}
